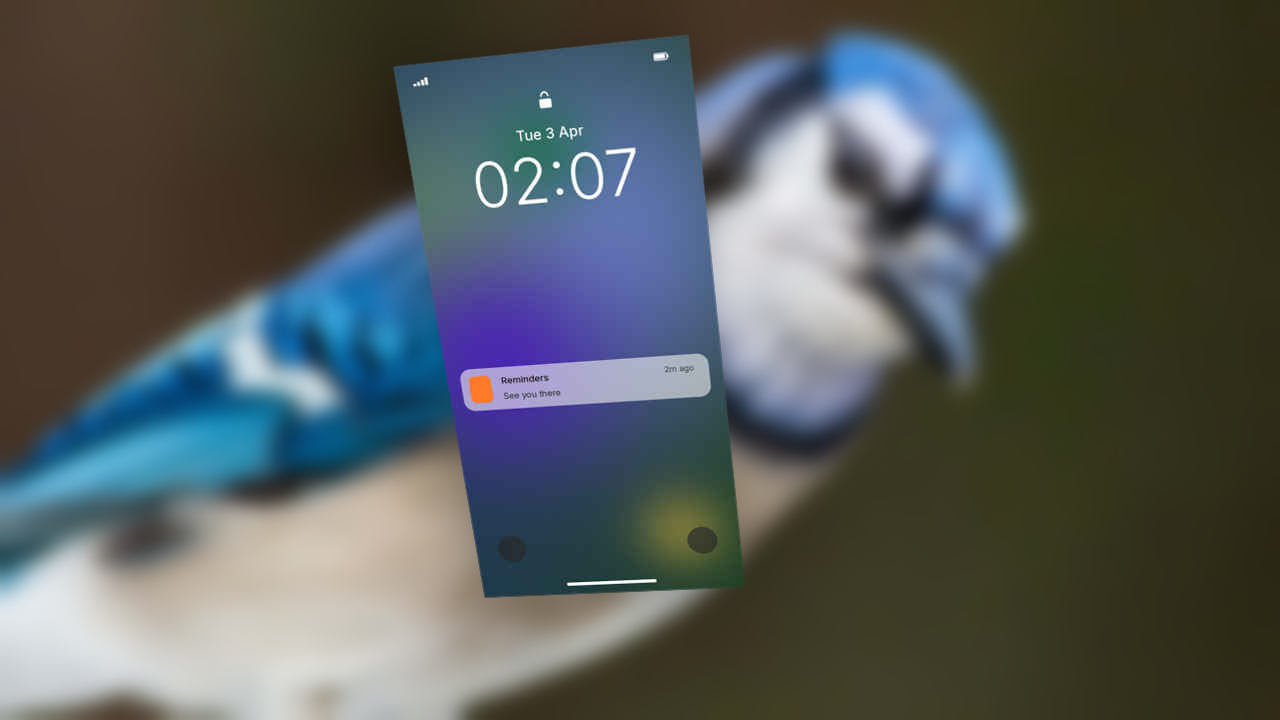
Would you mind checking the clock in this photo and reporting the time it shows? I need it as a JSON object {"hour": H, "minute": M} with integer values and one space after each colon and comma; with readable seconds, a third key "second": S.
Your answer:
{"hour": 2, "minute": 7}
